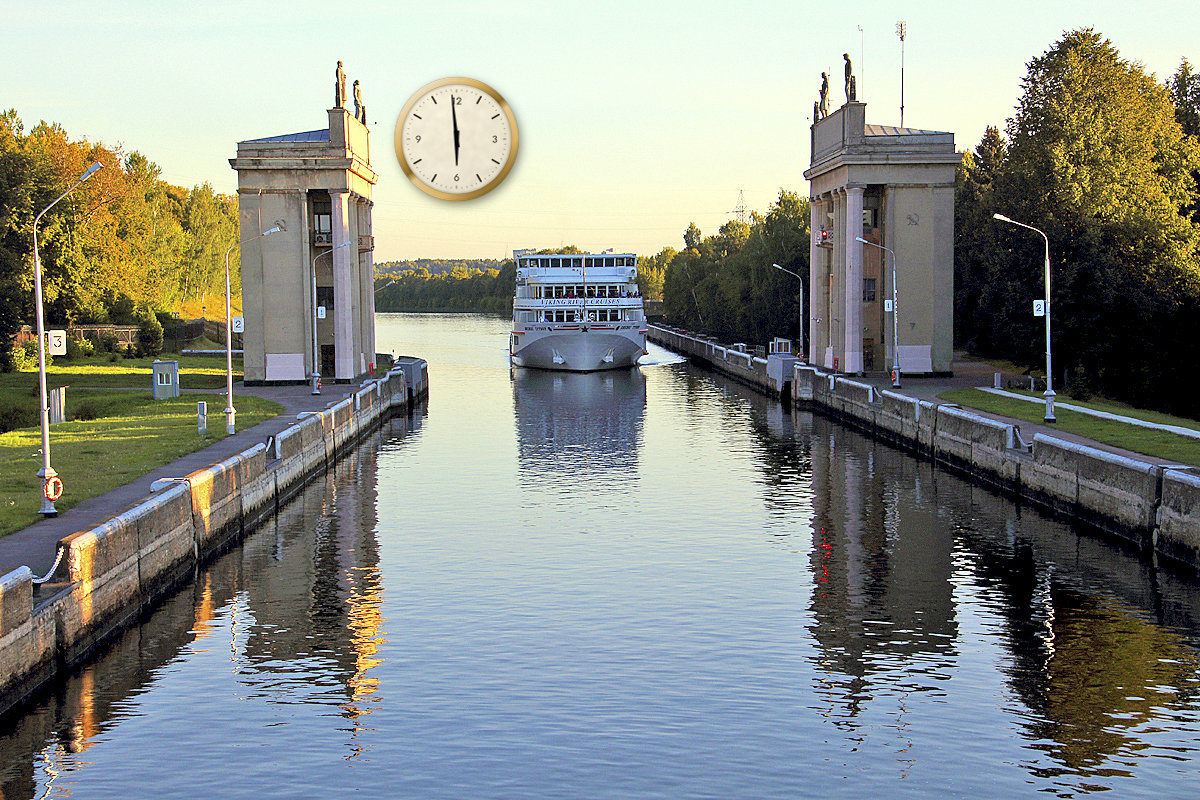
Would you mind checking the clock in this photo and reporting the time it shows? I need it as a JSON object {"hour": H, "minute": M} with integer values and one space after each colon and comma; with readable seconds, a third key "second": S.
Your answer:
{"hour": 5, "minute": 59}
